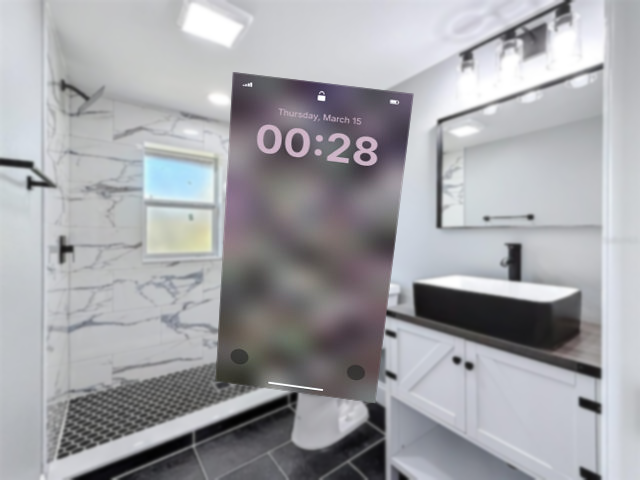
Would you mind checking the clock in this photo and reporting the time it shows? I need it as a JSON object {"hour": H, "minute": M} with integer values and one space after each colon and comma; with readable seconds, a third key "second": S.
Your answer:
{"hour": 0, "minute": 28}
